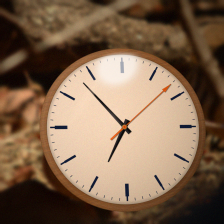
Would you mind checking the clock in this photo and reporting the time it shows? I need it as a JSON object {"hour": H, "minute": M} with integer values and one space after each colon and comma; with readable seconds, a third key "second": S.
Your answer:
{"hour": 6, "minute": 53, "second": 8}
